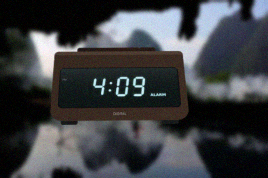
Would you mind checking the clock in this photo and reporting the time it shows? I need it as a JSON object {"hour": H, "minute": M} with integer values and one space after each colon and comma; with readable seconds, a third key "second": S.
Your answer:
{"hour": 4, "minute": 9}
